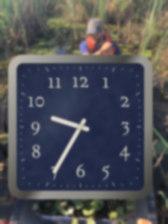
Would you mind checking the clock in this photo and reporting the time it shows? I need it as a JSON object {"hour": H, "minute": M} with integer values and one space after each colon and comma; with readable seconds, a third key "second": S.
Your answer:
{"hour": 9, "minute": 35}
